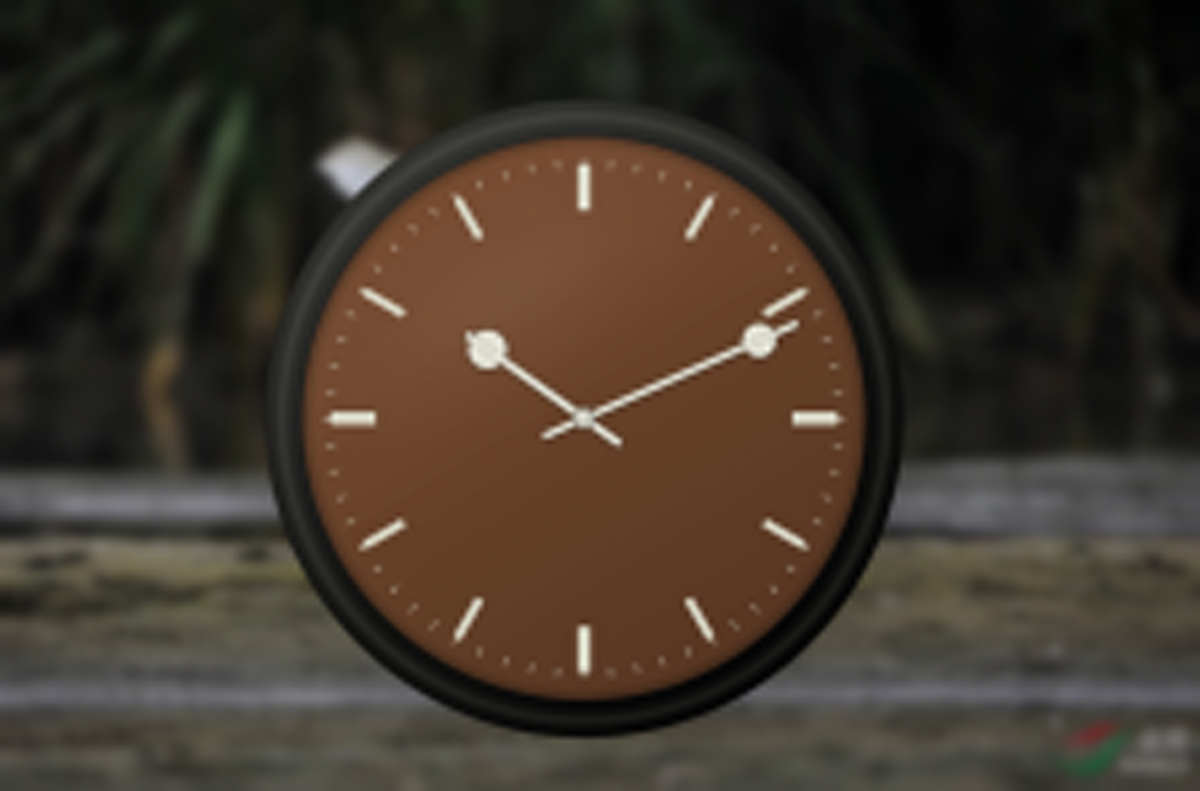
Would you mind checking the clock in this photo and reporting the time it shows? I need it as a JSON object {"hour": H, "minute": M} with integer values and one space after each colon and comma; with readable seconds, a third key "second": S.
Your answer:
{"hour": 10, "minute": 11}
